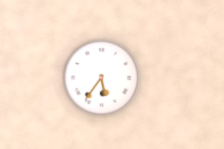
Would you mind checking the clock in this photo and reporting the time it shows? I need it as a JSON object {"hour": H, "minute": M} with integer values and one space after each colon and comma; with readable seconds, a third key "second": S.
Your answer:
{"hour": 5, "minute": 36}
